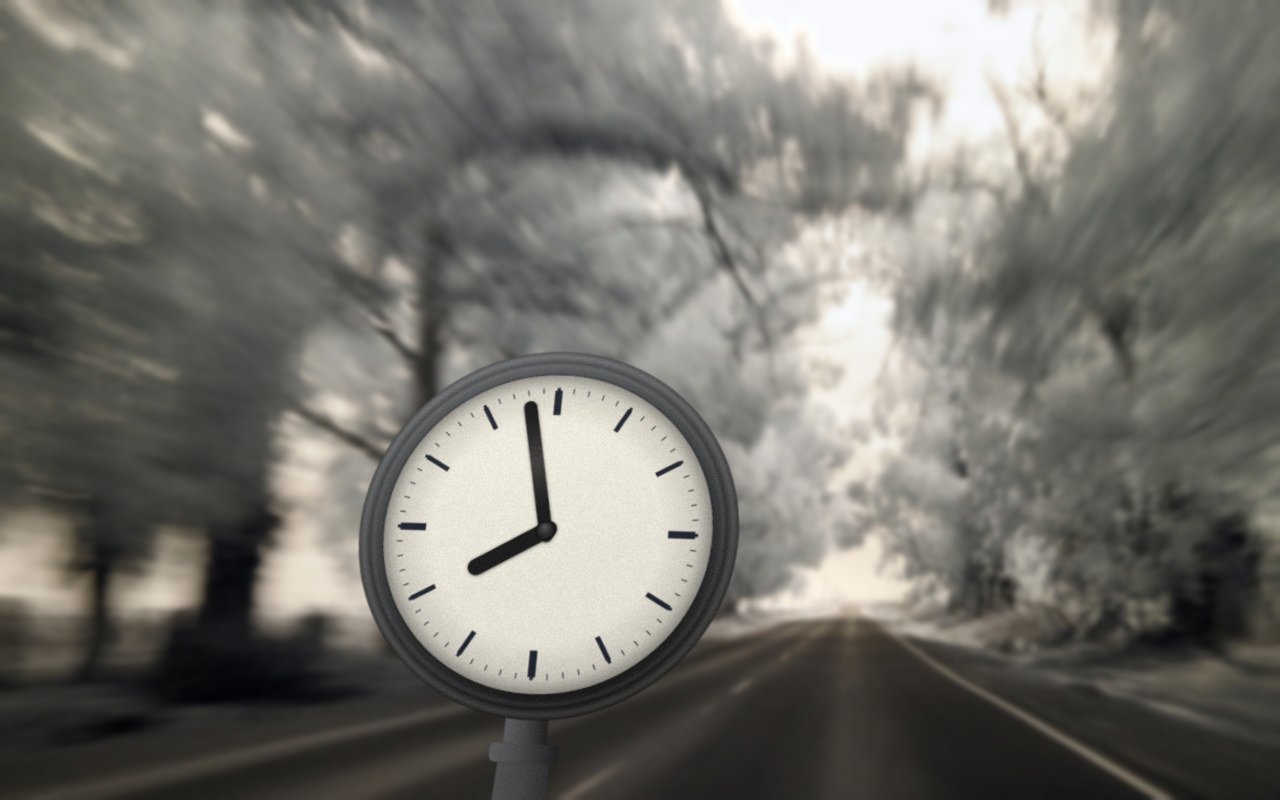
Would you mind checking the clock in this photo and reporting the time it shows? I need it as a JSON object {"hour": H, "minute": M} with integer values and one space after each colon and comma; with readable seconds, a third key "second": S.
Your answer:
{"hour": 7, "minute": 58}
